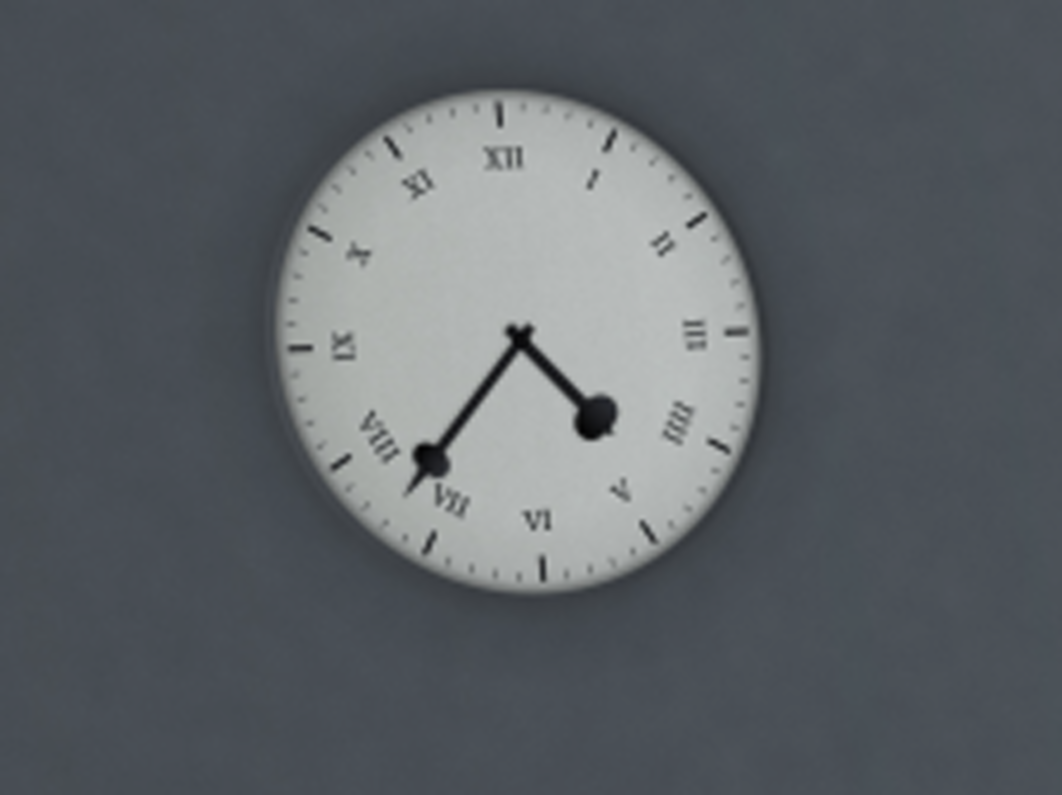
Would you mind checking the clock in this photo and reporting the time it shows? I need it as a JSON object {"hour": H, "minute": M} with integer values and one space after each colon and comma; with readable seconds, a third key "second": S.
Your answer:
{"hour": 4, "minute": 37}
